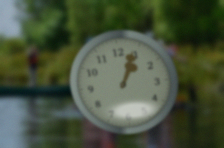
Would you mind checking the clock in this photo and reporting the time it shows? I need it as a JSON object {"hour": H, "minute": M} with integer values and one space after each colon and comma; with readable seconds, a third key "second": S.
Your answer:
{"hour": 1, "minute": 4}
